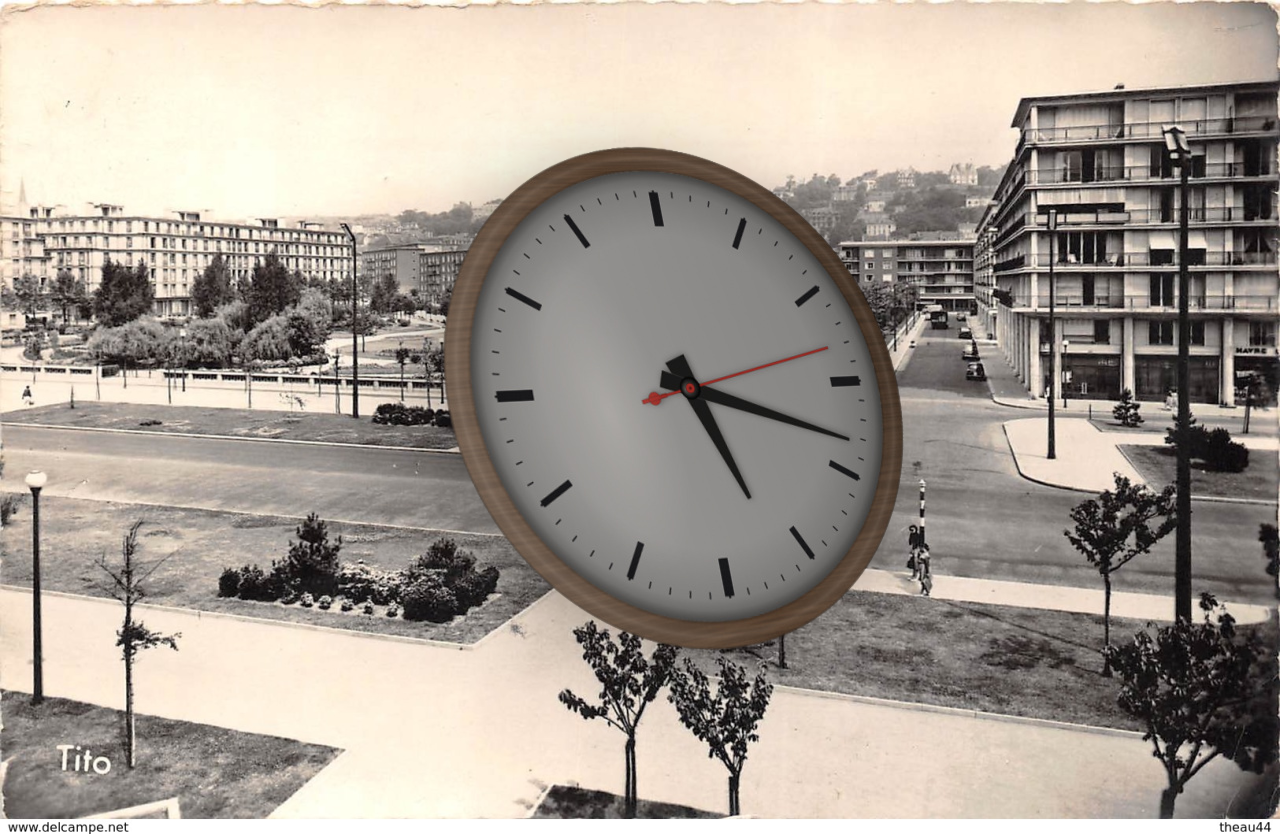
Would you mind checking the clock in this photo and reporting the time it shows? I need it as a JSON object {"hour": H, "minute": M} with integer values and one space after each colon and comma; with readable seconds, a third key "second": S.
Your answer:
{"hour": 5, "minute": 18, "second": 13}
